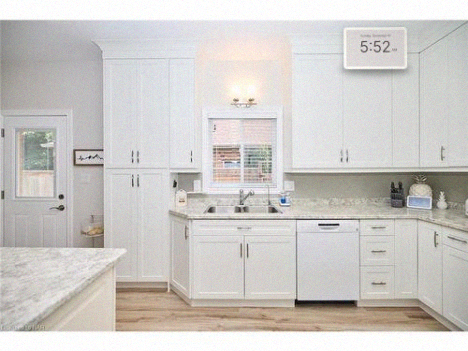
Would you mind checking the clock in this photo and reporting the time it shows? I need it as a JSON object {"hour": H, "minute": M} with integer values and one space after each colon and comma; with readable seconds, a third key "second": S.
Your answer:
{"hour": 5, "minute": 52}
